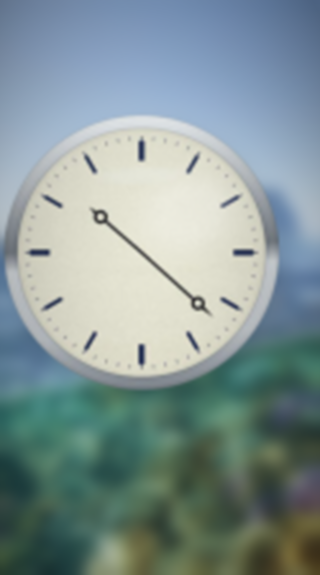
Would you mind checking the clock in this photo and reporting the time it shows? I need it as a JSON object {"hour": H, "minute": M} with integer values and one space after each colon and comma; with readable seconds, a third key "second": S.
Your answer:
{"hour": 10, "minute": 22}
